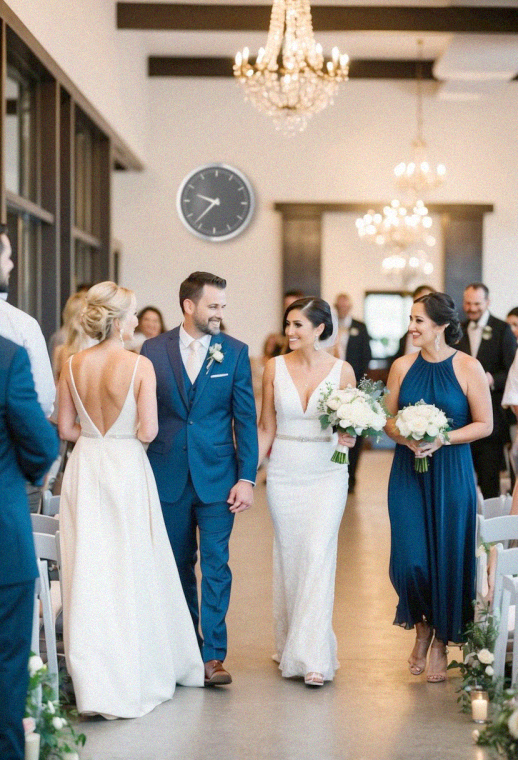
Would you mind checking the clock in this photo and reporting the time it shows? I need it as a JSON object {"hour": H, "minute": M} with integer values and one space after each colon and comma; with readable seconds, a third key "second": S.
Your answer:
{"hour": 9, "minute": 37}
